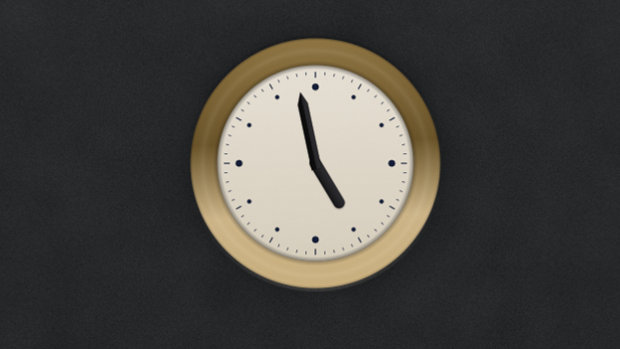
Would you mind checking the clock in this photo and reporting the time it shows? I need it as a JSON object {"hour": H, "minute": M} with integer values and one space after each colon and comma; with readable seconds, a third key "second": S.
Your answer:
{"hour": 4, "minute": 58}
